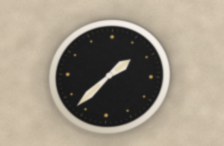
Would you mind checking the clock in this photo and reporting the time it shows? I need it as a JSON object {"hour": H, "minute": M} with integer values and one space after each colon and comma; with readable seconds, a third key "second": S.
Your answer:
{"hour": 1, "minute": 37}
